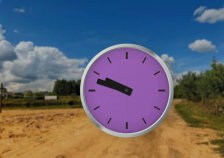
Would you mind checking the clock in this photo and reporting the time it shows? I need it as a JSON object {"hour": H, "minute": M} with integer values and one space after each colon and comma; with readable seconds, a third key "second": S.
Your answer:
{"hour": 9, "minute": 48}
